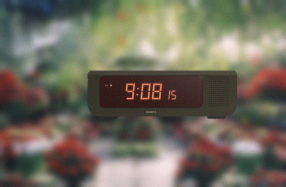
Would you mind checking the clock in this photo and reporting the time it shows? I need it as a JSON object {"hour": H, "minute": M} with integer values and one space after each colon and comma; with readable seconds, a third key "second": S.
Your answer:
{"hour": 9, "minute": 8, "second": 15}
